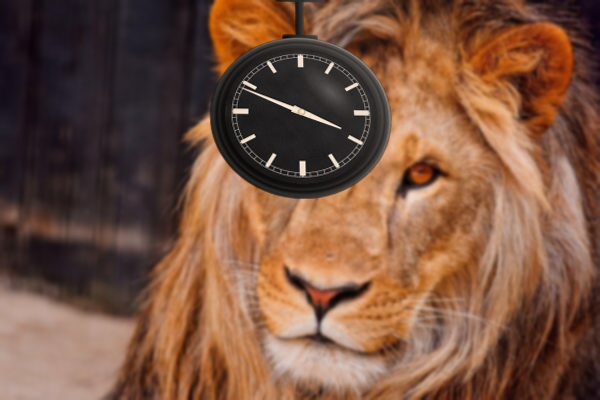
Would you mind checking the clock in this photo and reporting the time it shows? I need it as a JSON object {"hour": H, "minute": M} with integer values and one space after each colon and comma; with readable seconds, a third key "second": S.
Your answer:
{"hour": 3, "minute": 49}
